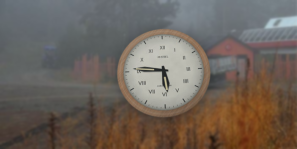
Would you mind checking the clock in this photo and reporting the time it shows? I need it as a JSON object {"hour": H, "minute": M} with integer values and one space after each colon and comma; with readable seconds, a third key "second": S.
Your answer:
{"hour": 5, "minute": 46}
